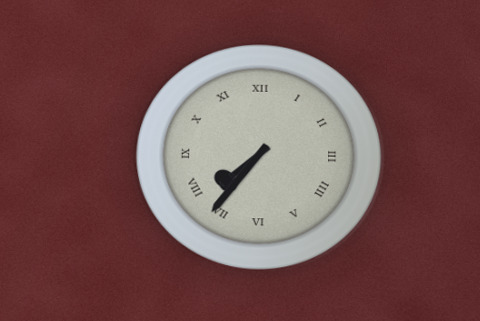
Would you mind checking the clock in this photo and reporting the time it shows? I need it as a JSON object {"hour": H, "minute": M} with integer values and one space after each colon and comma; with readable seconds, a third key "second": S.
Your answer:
{"hour": 7, "minute": 36}
